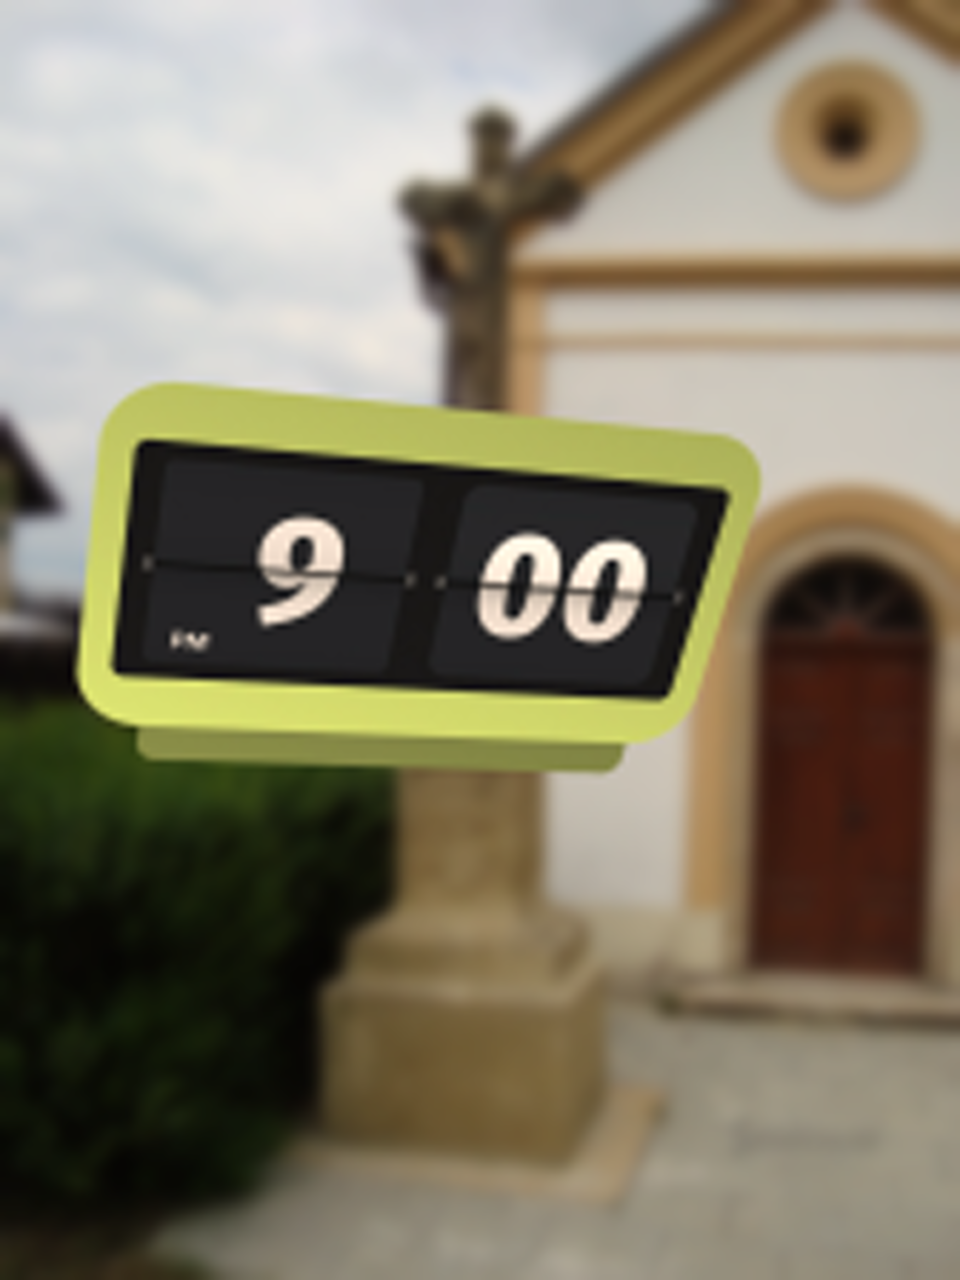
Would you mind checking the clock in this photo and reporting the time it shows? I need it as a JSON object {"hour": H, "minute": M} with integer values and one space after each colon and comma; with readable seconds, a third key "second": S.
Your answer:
{"hour": 9, "minute": 0}
